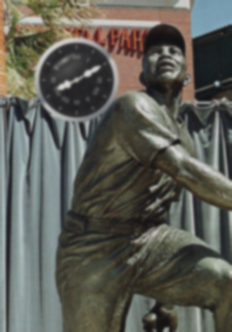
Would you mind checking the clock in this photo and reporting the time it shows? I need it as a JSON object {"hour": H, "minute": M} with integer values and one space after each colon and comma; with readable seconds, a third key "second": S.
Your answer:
{"hour": 8, "minute": 10}
